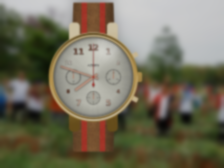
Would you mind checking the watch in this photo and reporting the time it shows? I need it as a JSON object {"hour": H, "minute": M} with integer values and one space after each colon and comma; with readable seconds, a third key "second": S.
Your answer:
{"hour": 7, "minute": 48}
